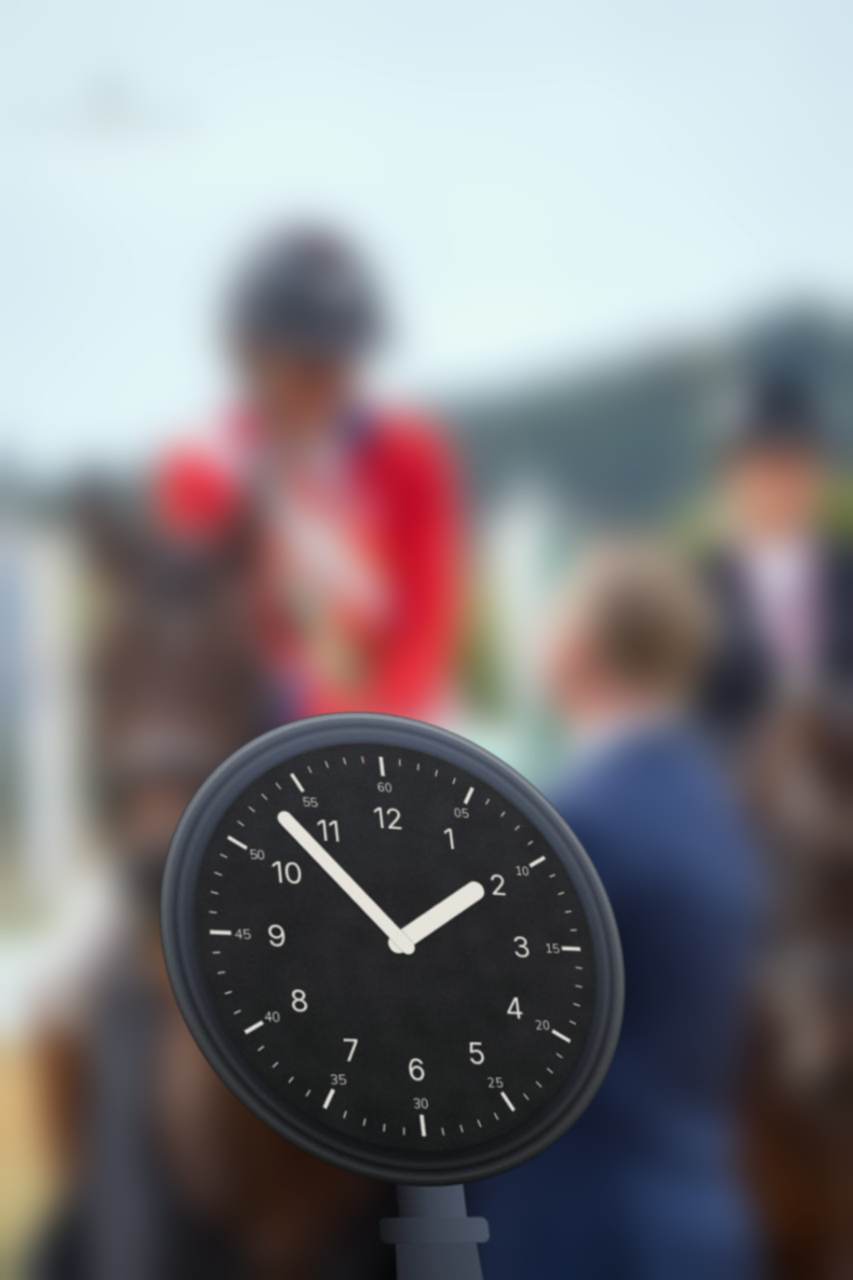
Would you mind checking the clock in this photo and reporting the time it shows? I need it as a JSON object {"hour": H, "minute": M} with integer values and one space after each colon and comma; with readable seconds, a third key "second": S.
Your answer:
{"hour": 1, "minute": 53}
